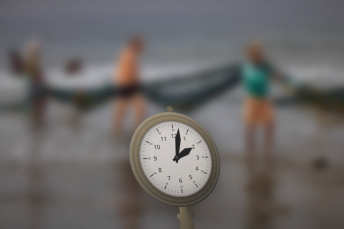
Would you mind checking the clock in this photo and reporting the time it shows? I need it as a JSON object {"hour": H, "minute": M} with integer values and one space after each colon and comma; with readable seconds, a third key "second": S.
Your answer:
{"hour": 2, "minute": 2}
